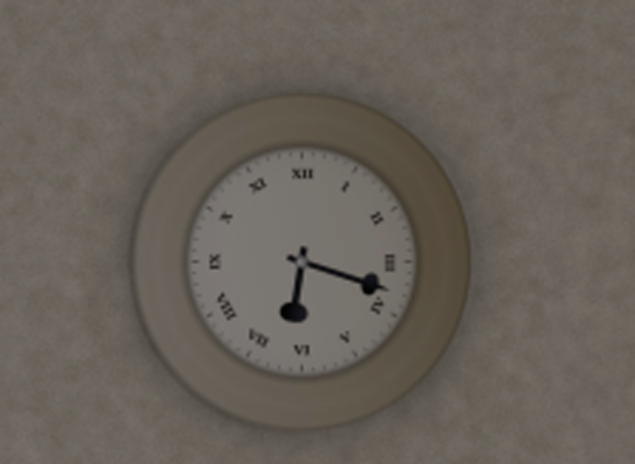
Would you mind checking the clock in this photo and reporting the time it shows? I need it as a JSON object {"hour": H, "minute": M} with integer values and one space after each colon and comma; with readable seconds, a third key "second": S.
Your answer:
{"hour": 6, "minute": 18}
